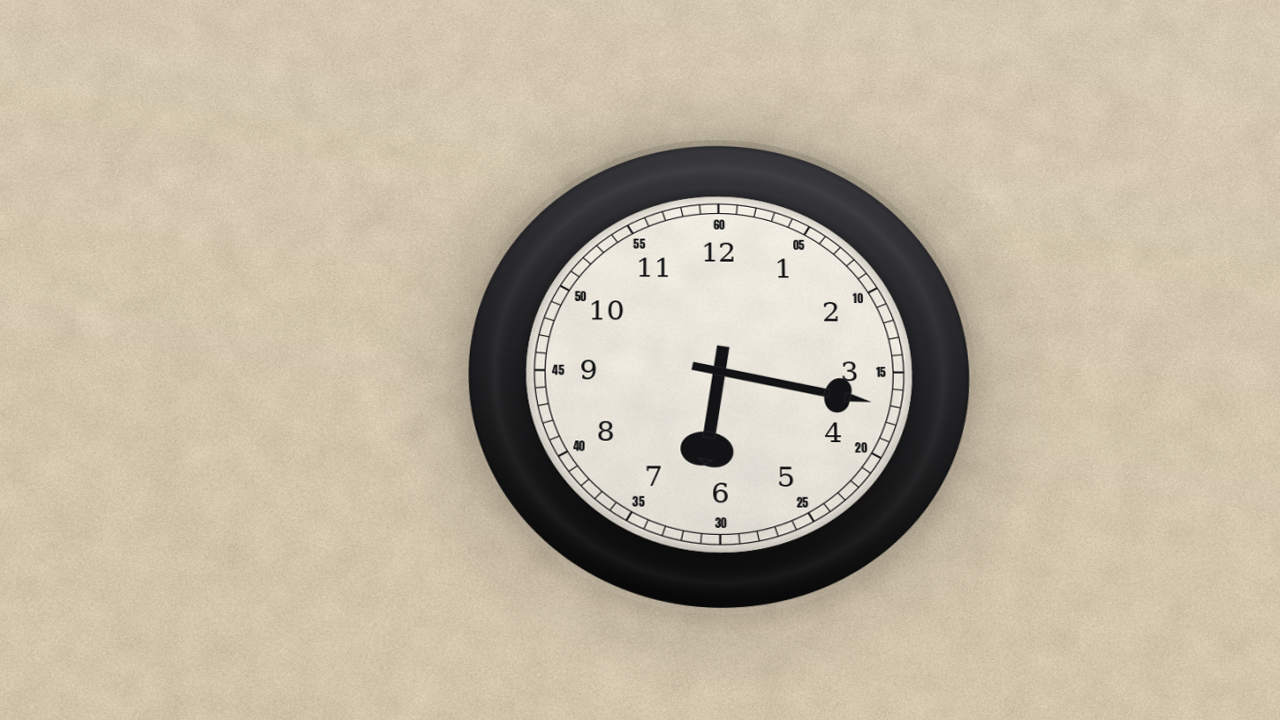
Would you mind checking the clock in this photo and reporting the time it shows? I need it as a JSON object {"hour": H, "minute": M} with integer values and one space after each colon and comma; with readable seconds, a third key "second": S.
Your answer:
{"hour": 6, "minute": 17}
